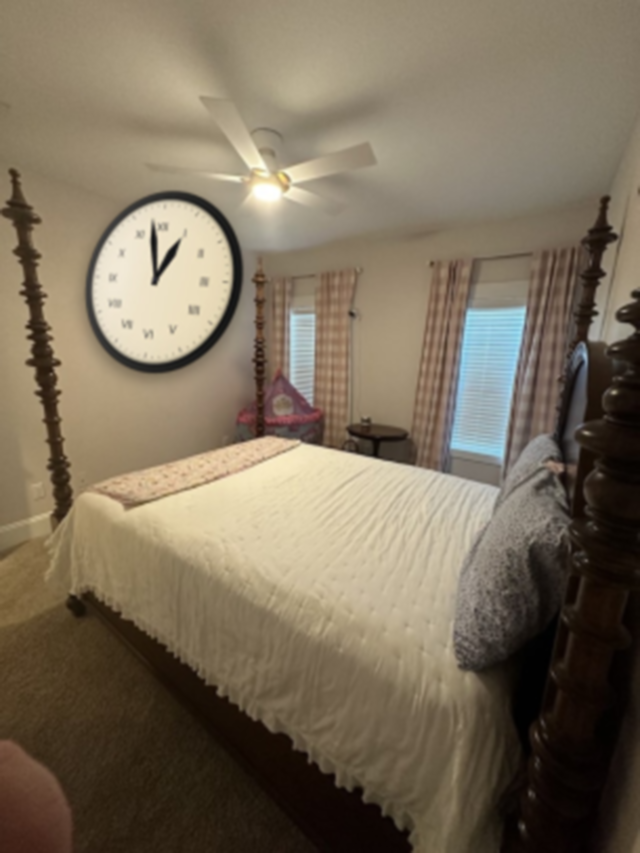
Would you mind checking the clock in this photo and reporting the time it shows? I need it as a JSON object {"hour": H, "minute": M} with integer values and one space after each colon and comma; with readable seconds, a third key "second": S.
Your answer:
{"hour": 12, "minute": 58}
